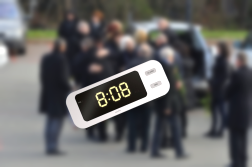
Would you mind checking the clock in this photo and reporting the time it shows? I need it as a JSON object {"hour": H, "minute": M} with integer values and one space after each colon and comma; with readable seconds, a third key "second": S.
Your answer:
{"hour": 8, "minute": 8}
